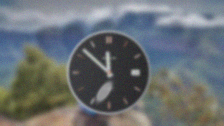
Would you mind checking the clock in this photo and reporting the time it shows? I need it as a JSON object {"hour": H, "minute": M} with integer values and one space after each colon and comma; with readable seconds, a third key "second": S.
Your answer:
{"hour": 11, "minute": 52}
